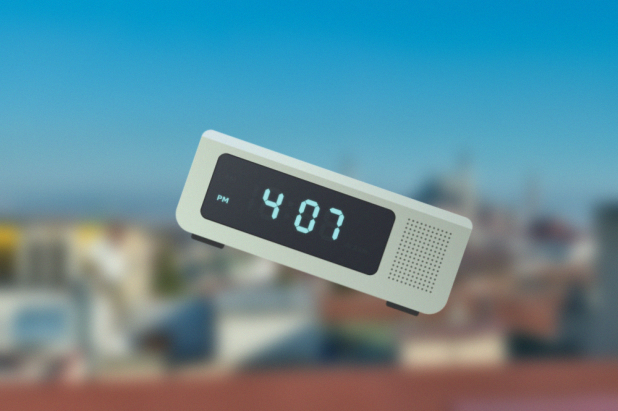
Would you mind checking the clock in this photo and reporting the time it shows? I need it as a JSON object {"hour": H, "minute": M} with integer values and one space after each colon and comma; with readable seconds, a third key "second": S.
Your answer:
{"hour": 4, "minute": 7}
